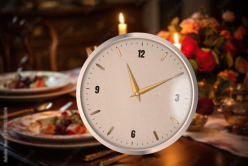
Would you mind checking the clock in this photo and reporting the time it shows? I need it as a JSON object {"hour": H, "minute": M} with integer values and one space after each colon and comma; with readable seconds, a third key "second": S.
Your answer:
{"hour": 11, "minute": 10}
